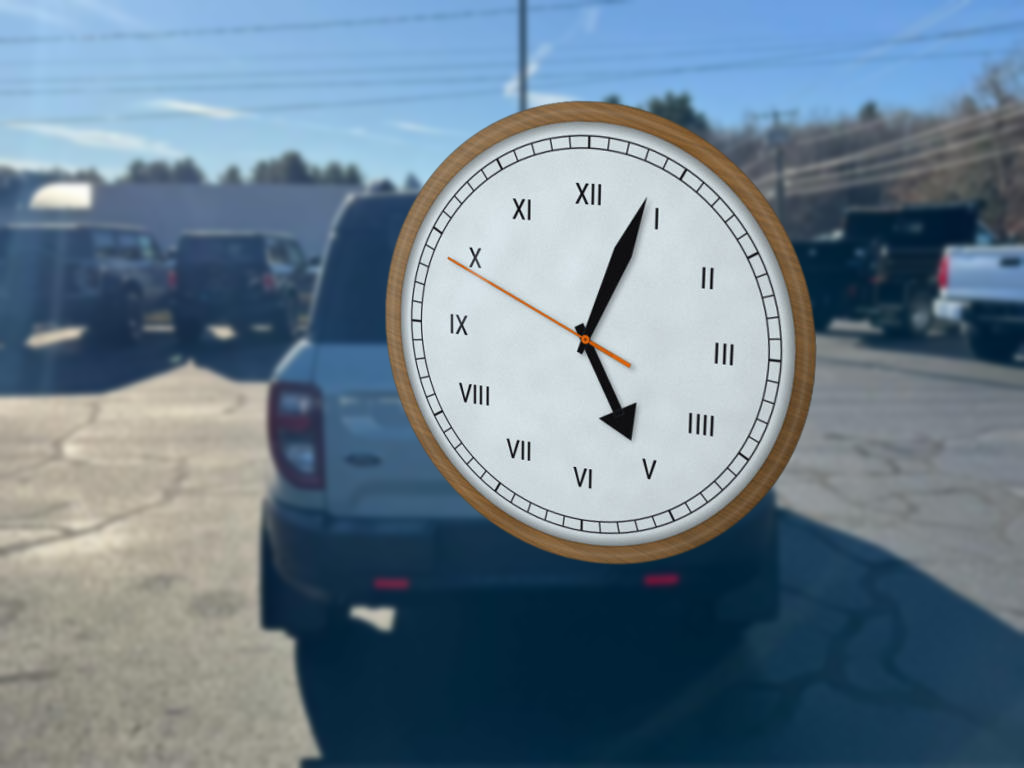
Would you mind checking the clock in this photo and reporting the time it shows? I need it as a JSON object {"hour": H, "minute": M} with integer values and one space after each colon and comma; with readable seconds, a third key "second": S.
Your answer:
{"hour": 5, "minute": 3, "second": 49}
